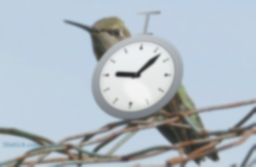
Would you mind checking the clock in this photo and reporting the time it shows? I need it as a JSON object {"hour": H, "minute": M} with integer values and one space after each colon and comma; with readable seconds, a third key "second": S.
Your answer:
{"hour": 9, "minute": 7}
